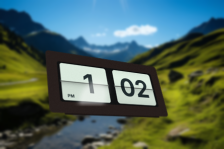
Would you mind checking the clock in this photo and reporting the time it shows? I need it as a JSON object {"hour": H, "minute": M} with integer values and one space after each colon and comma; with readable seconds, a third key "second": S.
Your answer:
{"hour": 1, "minute": 2}
